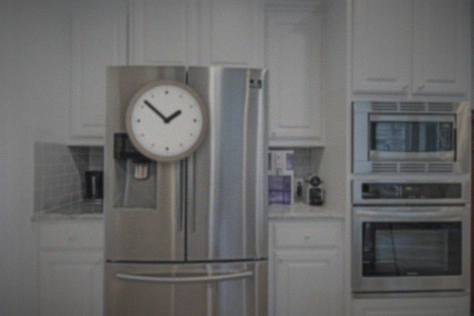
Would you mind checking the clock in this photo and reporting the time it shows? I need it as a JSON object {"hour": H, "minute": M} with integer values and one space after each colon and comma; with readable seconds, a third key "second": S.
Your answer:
{"hour": 1, "minute": 52}
